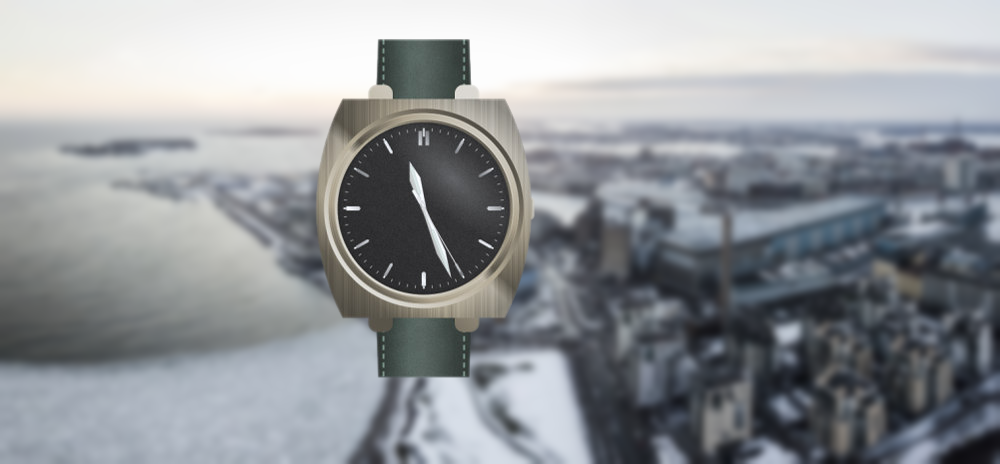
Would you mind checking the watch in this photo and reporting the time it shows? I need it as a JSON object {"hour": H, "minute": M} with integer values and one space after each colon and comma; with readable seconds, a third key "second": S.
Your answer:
{"hour": 11, "minute": 26, "second": 25}
